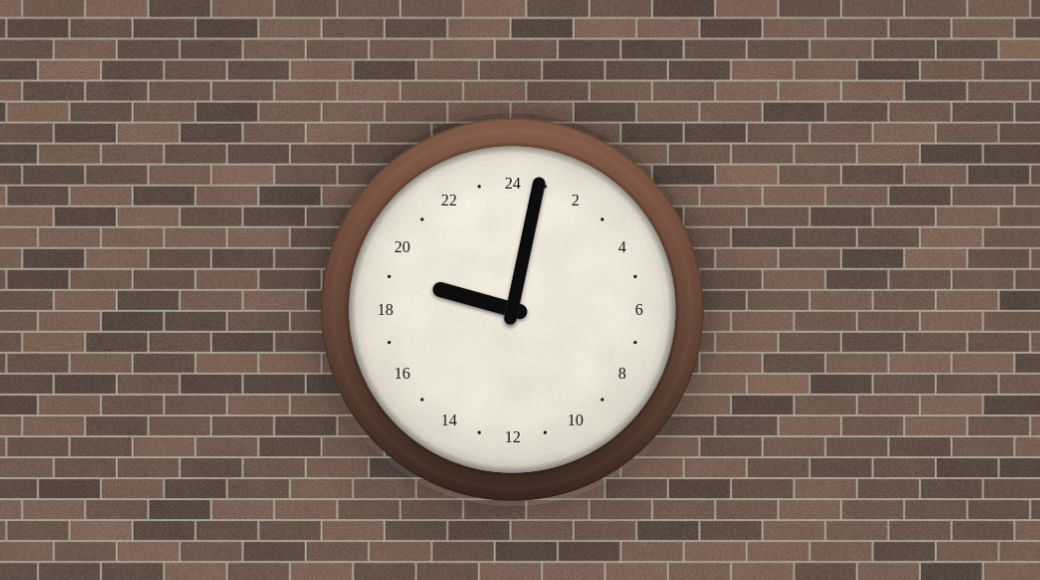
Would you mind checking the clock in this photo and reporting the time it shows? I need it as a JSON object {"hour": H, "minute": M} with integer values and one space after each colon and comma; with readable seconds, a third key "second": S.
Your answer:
{"hour": 19, "minute": 2}
